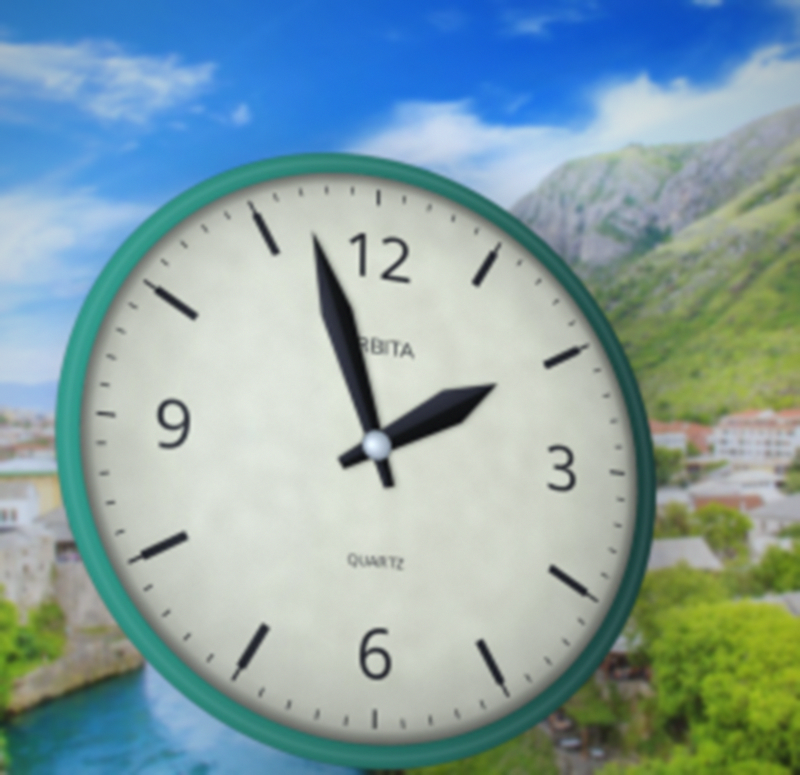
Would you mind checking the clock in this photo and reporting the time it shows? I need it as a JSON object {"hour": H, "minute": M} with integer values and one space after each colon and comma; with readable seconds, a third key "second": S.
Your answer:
{"hour": 1, "minute": 57}
